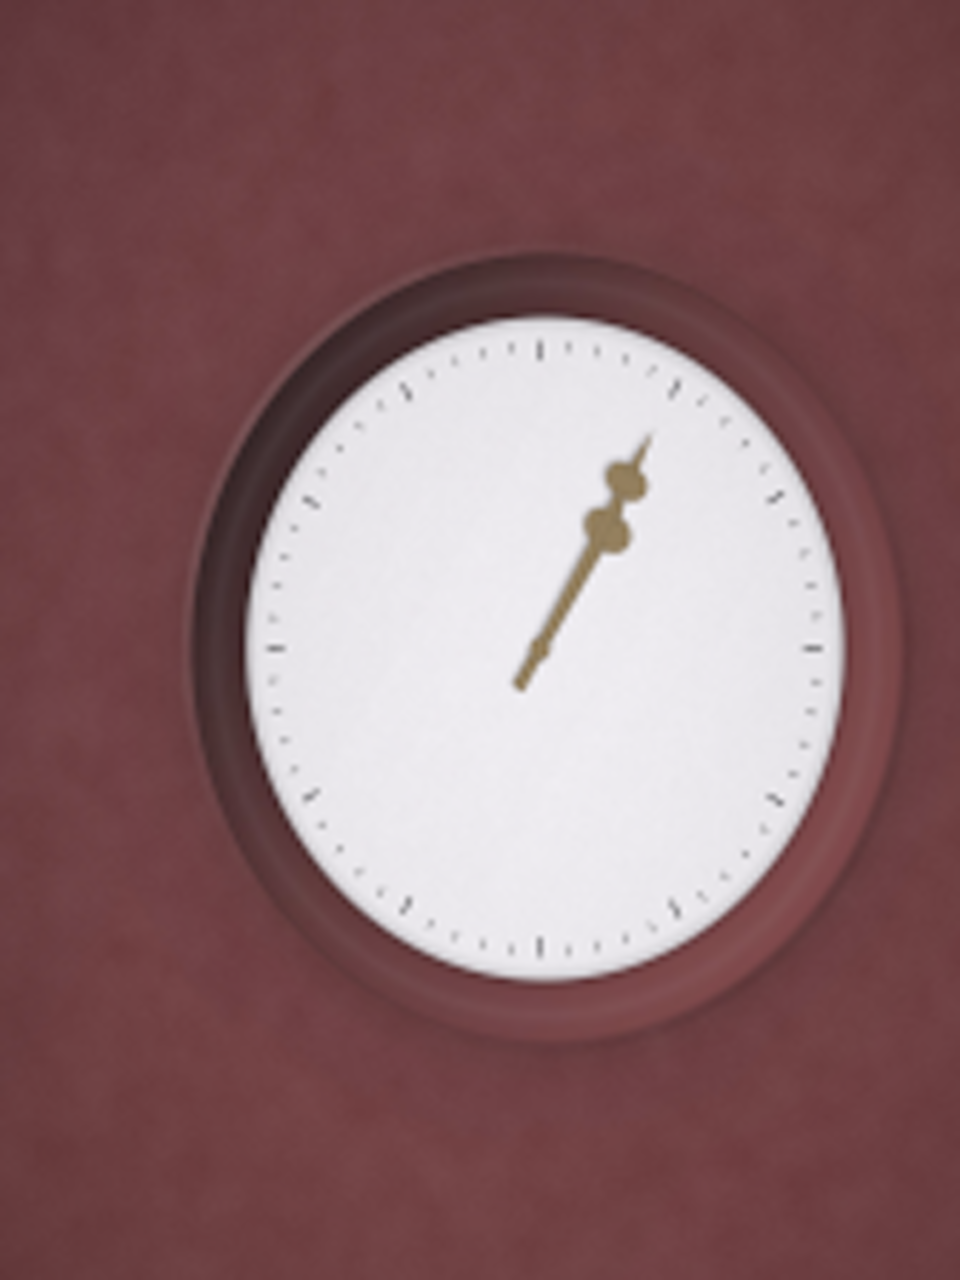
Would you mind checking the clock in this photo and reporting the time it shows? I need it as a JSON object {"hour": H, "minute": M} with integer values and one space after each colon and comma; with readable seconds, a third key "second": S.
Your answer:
{"hour": 1, "minute": 5}
